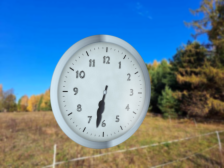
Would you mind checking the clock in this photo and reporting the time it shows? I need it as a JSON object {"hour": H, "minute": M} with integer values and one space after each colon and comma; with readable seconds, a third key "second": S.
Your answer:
{"hour": 6, "minute": 32}
